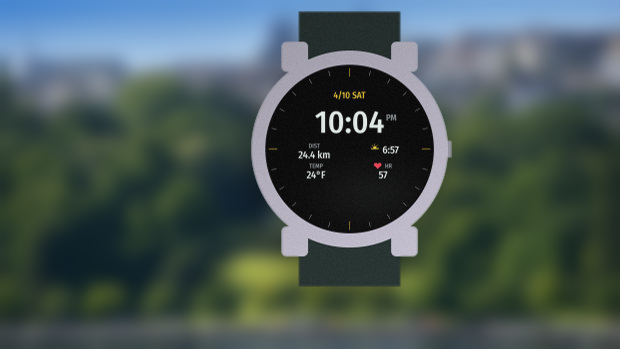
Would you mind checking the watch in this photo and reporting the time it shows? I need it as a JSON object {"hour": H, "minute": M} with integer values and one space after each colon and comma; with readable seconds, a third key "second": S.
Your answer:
{"hour": 10, "minute": 4}
